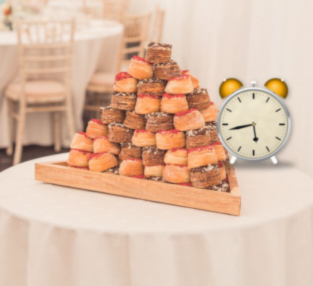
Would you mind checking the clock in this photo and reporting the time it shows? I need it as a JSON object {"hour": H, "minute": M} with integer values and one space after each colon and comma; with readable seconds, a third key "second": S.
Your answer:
{"hour": 5, "minute": 43}
